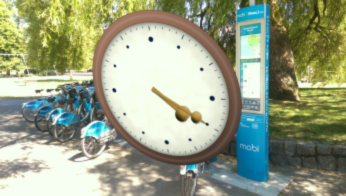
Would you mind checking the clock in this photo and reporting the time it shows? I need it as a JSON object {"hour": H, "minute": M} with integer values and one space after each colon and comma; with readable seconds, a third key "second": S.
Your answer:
{"hour": 4, "minute": 20}
